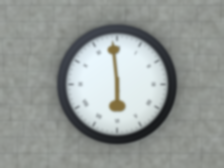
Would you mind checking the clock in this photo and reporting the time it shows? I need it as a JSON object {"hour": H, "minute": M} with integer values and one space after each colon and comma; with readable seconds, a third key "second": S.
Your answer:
{"hour": 5, "minute": 59}
